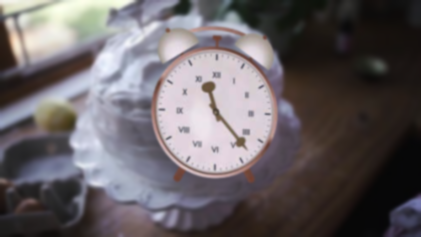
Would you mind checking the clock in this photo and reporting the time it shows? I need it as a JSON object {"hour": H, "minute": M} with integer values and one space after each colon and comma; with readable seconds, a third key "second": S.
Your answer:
{"hour": 11, "minute": 23}
